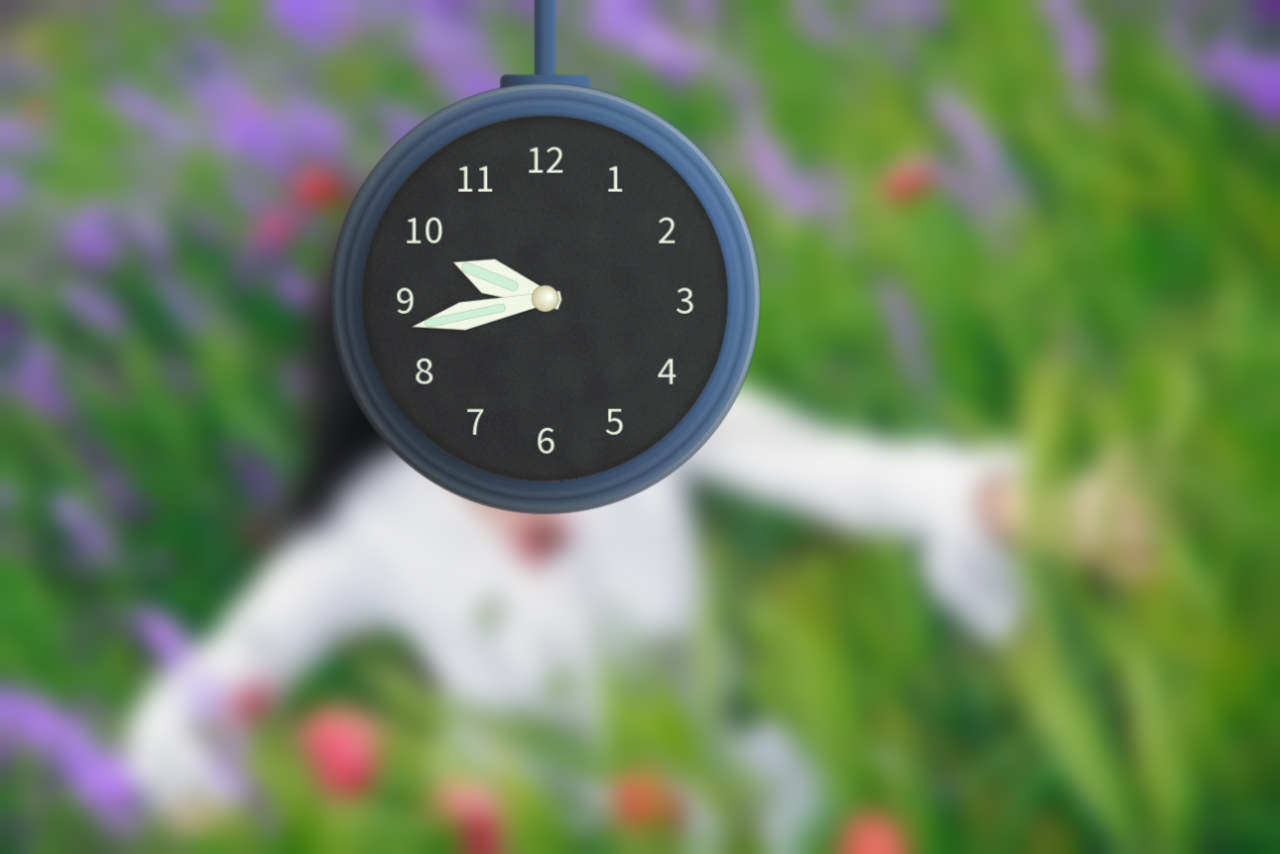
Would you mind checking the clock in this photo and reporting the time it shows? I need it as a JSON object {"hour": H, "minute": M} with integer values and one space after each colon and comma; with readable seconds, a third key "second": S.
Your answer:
{"hour": 9, "minute": 43}
